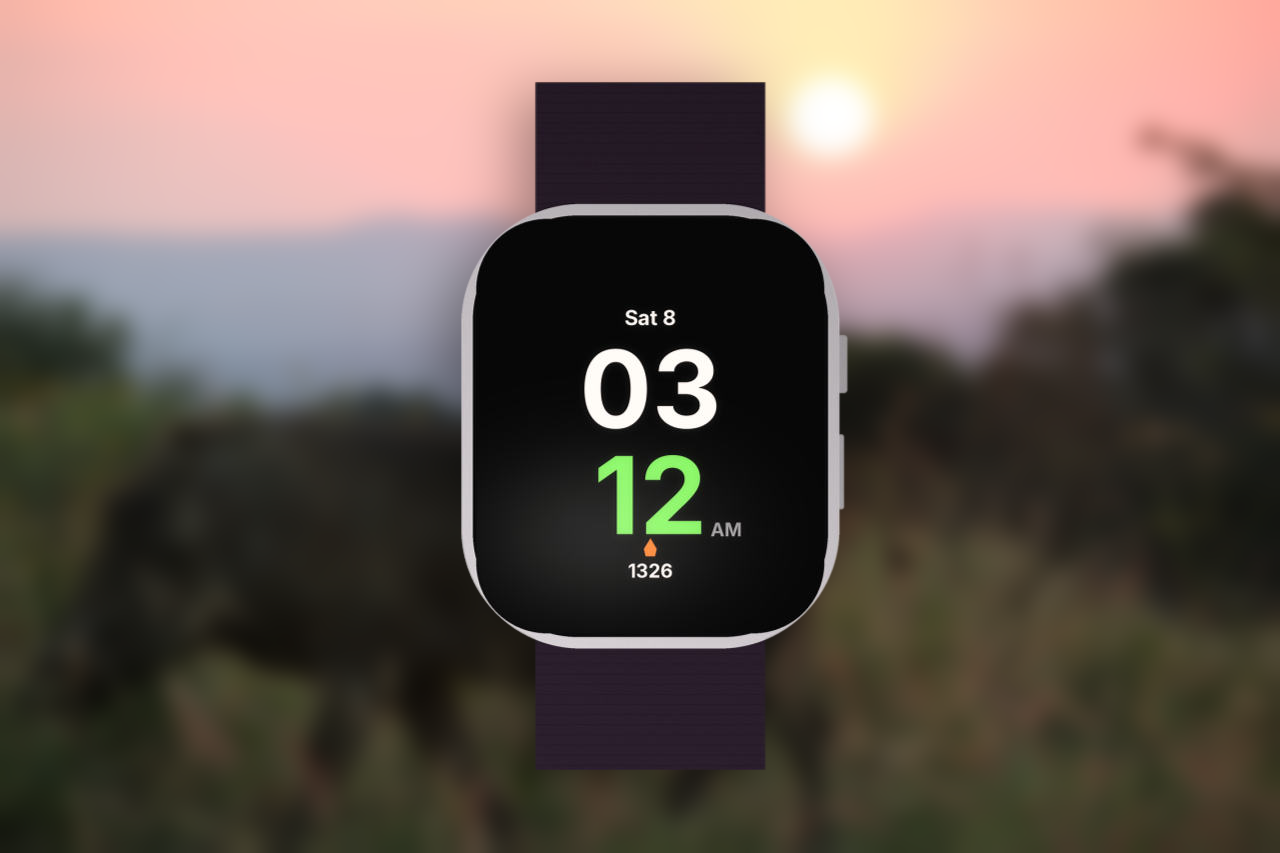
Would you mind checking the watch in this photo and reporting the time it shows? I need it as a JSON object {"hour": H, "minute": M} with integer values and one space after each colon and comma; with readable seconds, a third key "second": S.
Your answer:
{"hour": 3, "minute": 12}
